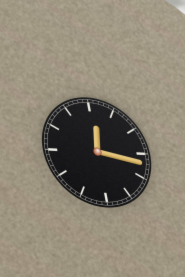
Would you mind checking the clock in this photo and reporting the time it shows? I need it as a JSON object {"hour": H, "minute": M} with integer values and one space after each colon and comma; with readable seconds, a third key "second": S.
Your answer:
{"hour": 12, "minute": 17}
